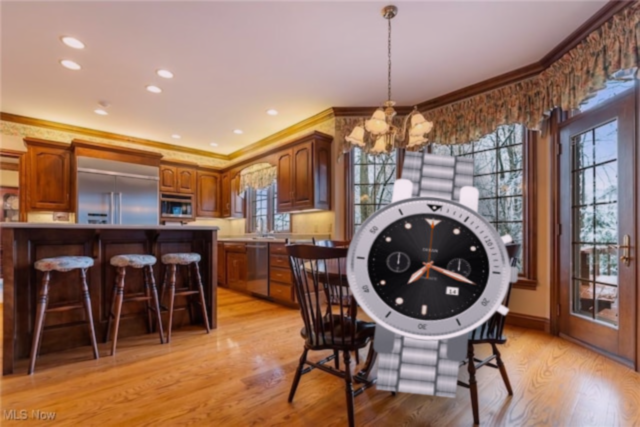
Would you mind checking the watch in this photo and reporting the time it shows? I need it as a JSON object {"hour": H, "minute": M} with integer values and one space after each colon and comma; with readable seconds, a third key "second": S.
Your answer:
{"hour": 7, "minute": 18}
